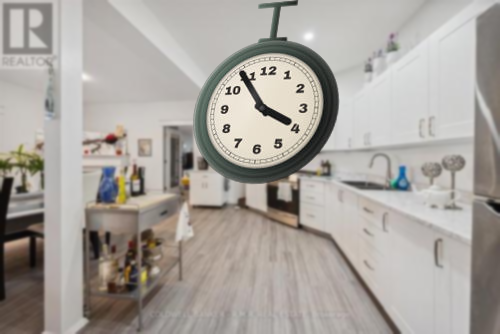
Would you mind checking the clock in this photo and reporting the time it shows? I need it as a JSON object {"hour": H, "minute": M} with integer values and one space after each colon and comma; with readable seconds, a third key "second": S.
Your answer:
{"hour": 3, "minute": 54}
